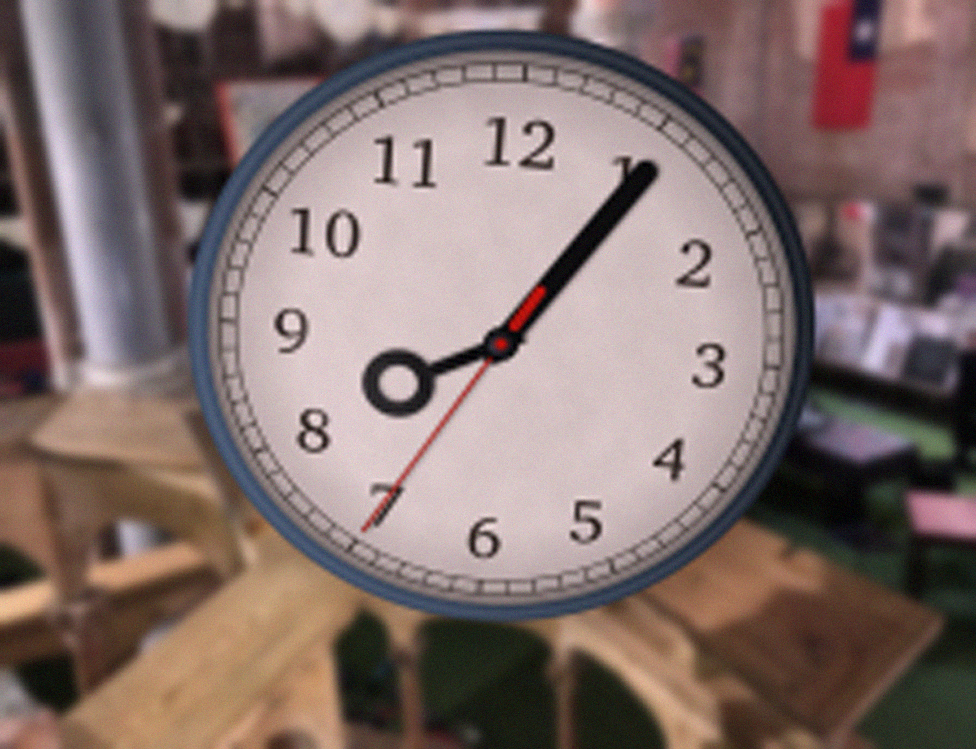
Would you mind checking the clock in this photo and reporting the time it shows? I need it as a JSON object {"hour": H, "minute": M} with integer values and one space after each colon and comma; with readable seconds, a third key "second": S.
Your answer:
{"hour": 8, "minute": 5, "second": 35}
